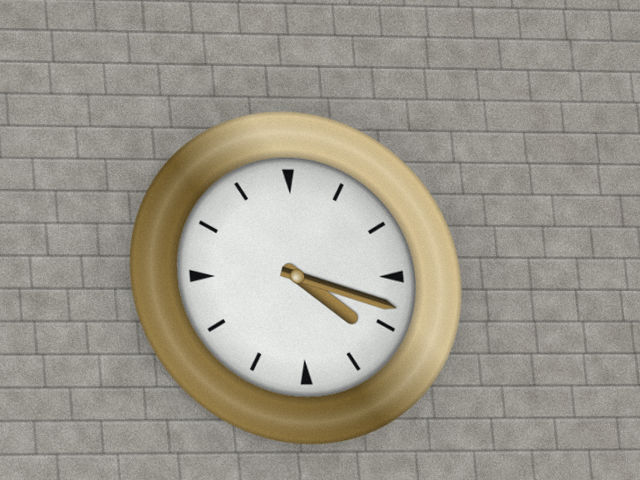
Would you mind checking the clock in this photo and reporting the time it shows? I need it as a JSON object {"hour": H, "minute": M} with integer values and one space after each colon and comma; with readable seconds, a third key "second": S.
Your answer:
{"hour": 4, "minute": 18}
